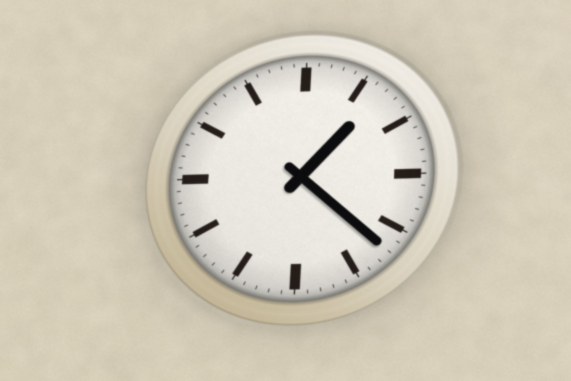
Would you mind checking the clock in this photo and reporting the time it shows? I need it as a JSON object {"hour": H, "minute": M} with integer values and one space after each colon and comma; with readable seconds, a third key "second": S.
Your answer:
{"hour": 1, "minute": 22}
